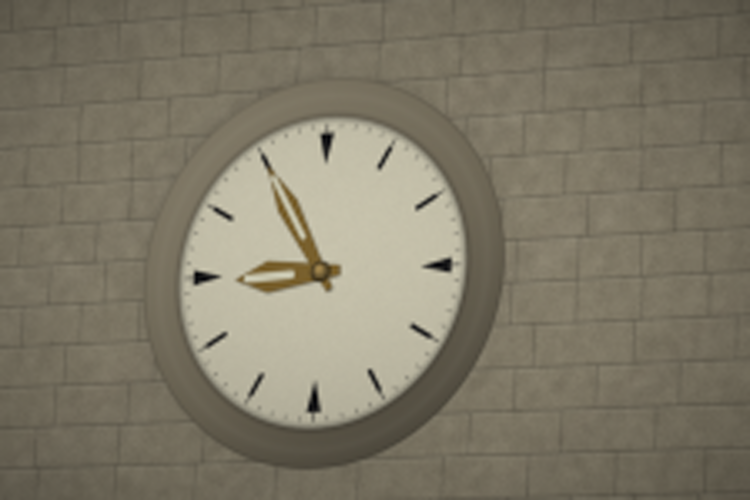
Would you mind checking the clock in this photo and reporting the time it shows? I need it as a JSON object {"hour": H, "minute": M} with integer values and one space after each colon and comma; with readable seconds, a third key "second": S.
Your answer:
{"hour": 8, "minute": 55}
